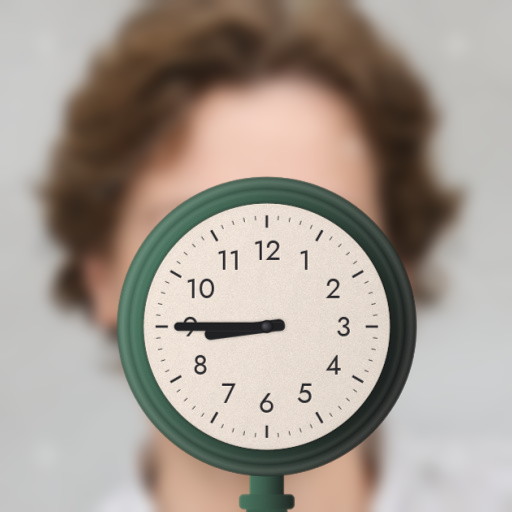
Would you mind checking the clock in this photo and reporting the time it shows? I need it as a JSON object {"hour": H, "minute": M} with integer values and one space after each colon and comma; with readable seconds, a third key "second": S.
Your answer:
{"hour": 8, "minute": 45}
